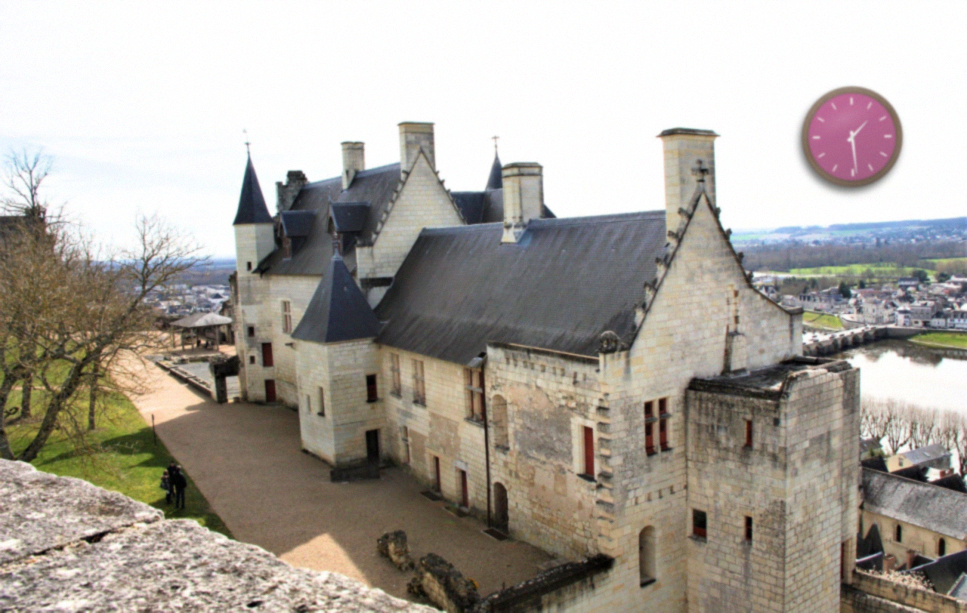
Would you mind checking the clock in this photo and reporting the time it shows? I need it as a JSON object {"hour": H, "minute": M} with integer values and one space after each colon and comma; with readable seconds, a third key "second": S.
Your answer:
{"hour": 1, "minute": 29}
